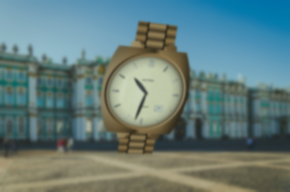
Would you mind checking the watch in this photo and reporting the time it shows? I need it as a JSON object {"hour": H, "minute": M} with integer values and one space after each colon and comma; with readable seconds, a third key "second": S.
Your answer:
{"hour": 10, "minute": 32}
